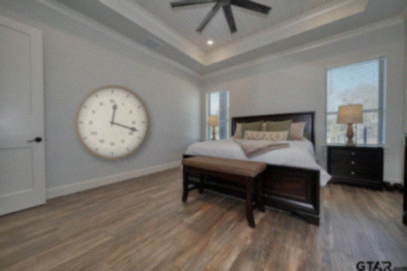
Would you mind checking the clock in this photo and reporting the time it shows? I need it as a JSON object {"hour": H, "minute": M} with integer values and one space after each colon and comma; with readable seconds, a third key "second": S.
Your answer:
{"hour": 12, "minute": 18}
